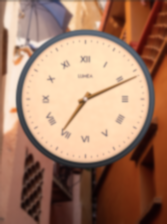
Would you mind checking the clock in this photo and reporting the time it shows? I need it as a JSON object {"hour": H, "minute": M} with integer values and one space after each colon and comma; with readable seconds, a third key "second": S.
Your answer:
{"hour": 7, "minute": 11}
